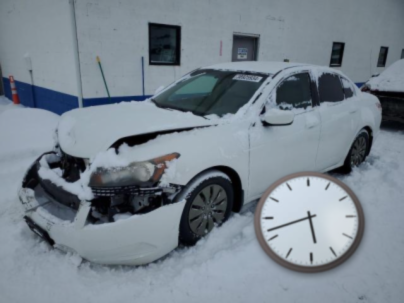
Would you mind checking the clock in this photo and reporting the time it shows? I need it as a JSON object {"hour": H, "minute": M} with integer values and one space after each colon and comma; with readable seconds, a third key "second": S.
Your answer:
{"hour": 5, "minute": 42}
